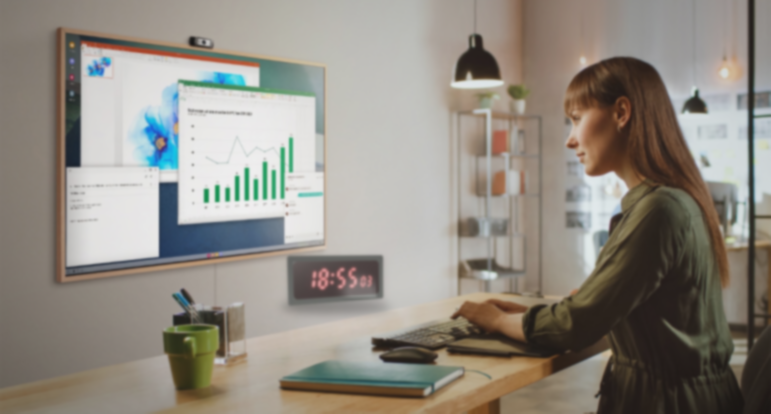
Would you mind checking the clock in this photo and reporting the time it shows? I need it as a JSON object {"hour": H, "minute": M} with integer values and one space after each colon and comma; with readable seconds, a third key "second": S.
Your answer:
{"hour": 18, "minute": 55}
